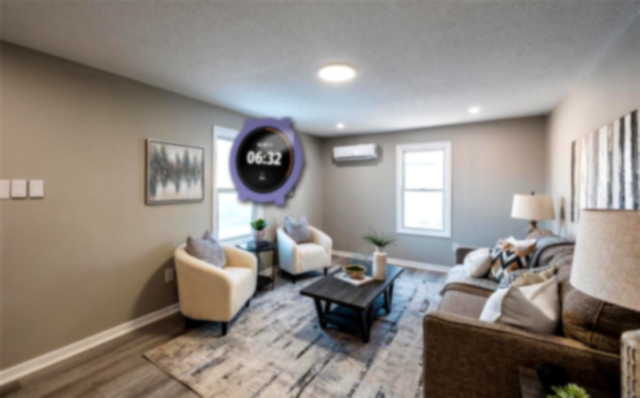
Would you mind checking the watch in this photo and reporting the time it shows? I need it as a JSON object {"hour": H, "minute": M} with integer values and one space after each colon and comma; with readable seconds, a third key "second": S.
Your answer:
{"hour": 6, "minute": 32}
